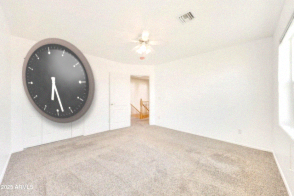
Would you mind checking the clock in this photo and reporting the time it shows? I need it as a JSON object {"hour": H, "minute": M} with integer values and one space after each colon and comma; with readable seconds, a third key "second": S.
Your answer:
{"hour": 6, "minute": 28}
